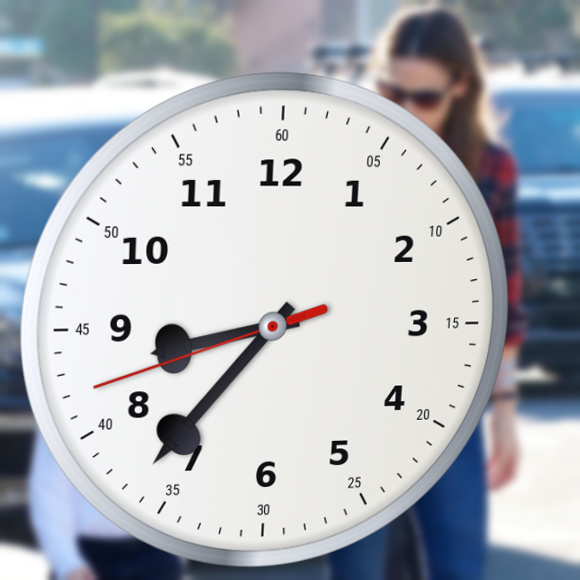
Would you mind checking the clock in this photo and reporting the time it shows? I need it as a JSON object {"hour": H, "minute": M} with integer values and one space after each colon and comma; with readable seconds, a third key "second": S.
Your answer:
{"hour": 8, "minute": 36, "second": 42}
